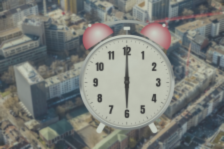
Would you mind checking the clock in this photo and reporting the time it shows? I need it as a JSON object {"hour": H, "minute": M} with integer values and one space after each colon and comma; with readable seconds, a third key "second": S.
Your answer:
{"hour": 6, "minute": 0}
